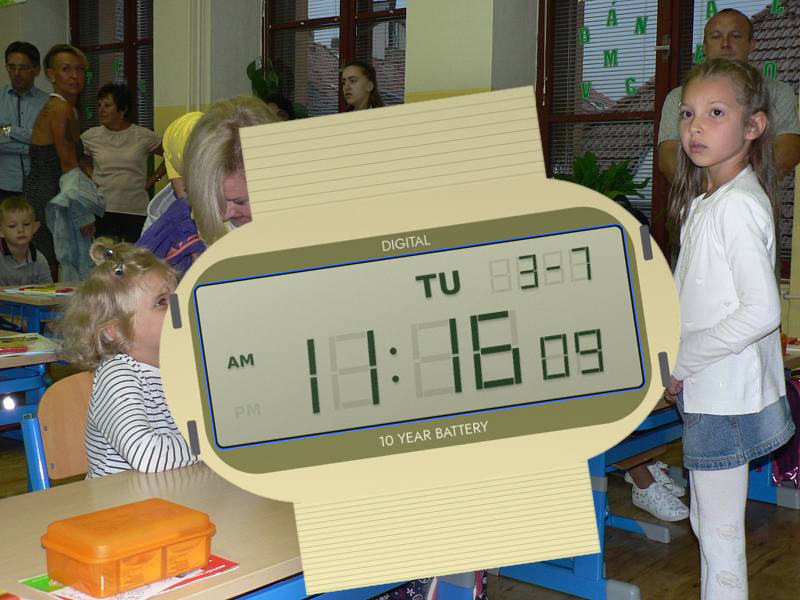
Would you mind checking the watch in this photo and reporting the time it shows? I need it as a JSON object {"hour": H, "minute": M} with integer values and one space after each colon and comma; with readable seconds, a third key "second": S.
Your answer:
{"hour": 11, "minute": 16, "second": 9}
